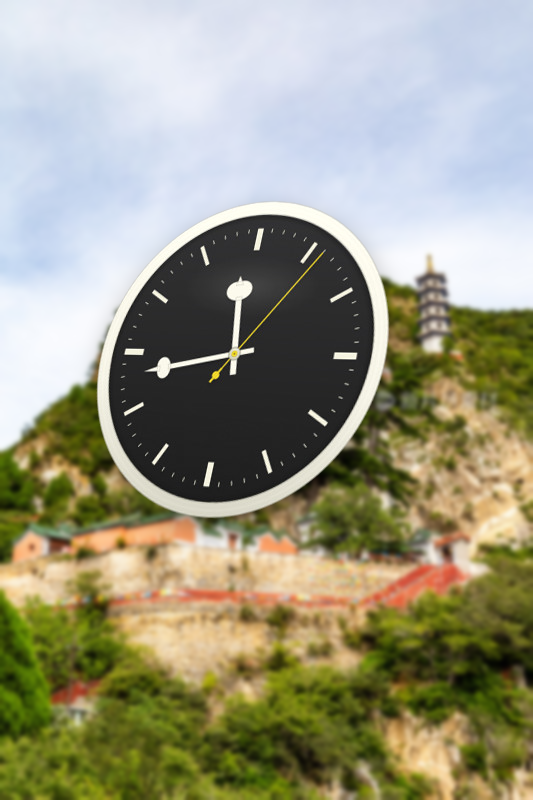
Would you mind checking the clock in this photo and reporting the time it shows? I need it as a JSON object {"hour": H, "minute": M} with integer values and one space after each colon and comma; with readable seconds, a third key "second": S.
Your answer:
{"hour": 11, "minute": 43, "second": 6}
